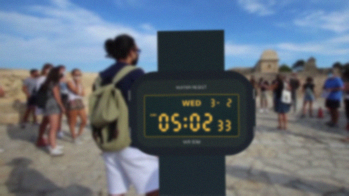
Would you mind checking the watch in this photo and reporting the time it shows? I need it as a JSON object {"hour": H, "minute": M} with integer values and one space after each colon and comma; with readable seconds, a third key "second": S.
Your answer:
{"hour": 5, "minute": 2, "second": 33}
